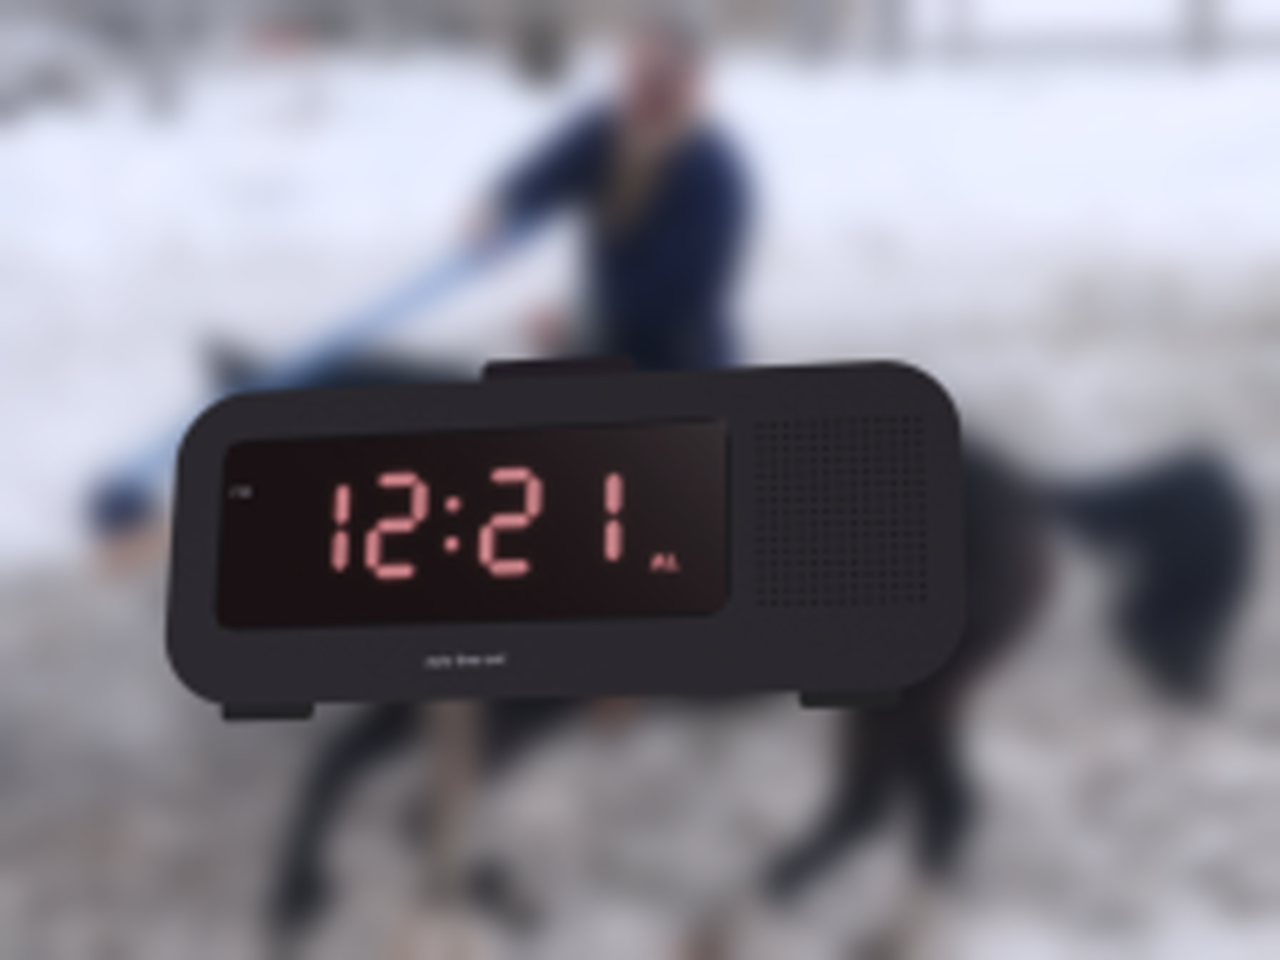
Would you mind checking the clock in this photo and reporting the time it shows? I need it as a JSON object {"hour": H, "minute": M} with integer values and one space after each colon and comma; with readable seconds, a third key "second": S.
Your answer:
{"hour": 12, "minute": 21}
